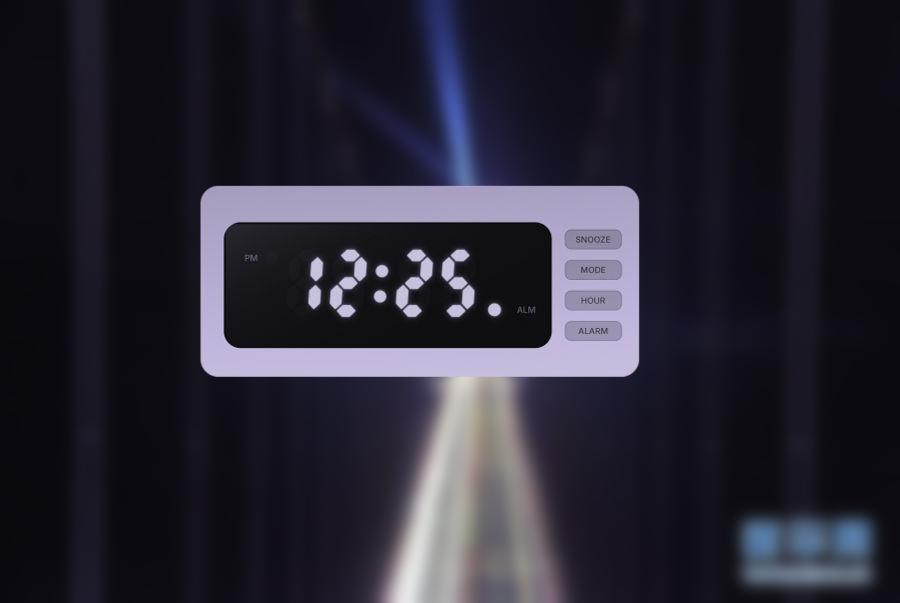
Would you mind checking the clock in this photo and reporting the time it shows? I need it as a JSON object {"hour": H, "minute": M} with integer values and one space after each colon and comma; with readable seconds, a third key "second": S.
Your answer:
{"hour": 12, "minute": 25}
